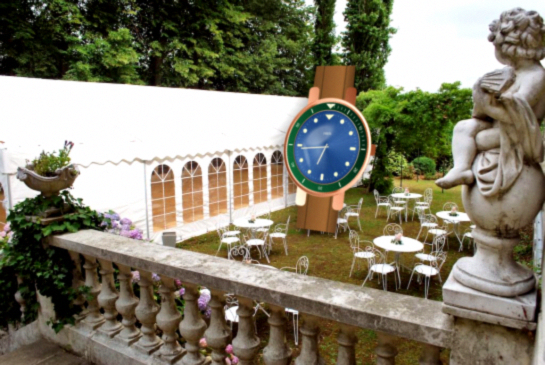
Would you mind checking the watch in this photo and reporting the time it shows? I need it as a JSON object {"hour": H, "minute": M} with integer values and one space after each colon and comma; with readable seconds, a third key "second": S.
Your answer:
{"hour": 6, "minute": 44}
